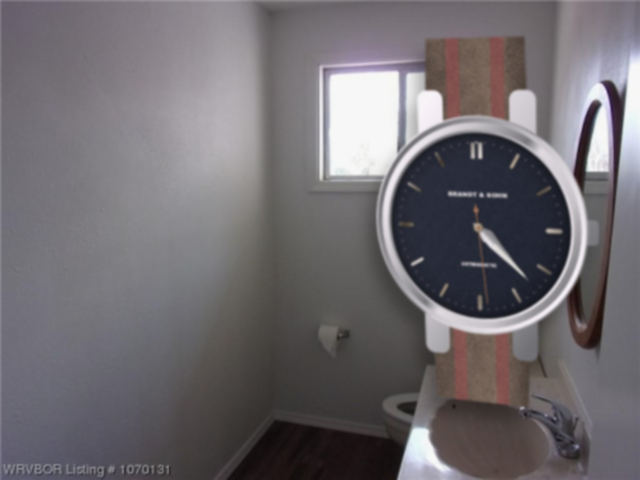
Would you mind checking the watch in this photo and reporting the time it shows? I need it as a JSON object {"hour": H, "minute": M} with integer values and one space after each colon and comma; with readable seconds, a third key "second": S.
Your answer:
{"hour": 4, "minute": 22, "second": 29}
